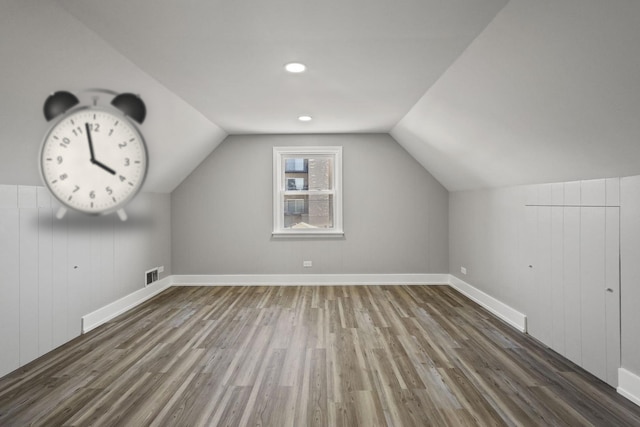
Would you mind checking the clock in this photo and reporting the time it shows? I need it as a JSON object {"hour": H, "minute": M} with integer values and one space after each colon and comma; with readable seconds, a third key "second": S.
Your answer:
{"hour": 3, "minute": 58}
